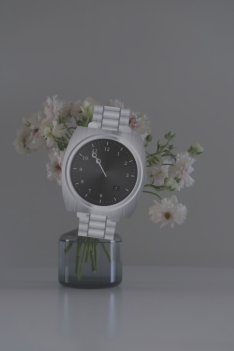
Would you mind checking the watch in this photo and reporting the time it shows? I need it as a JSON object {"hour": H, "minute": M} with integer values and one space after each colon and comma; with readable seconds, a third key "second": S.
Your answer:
{"hour": 10, "minute": 54}
